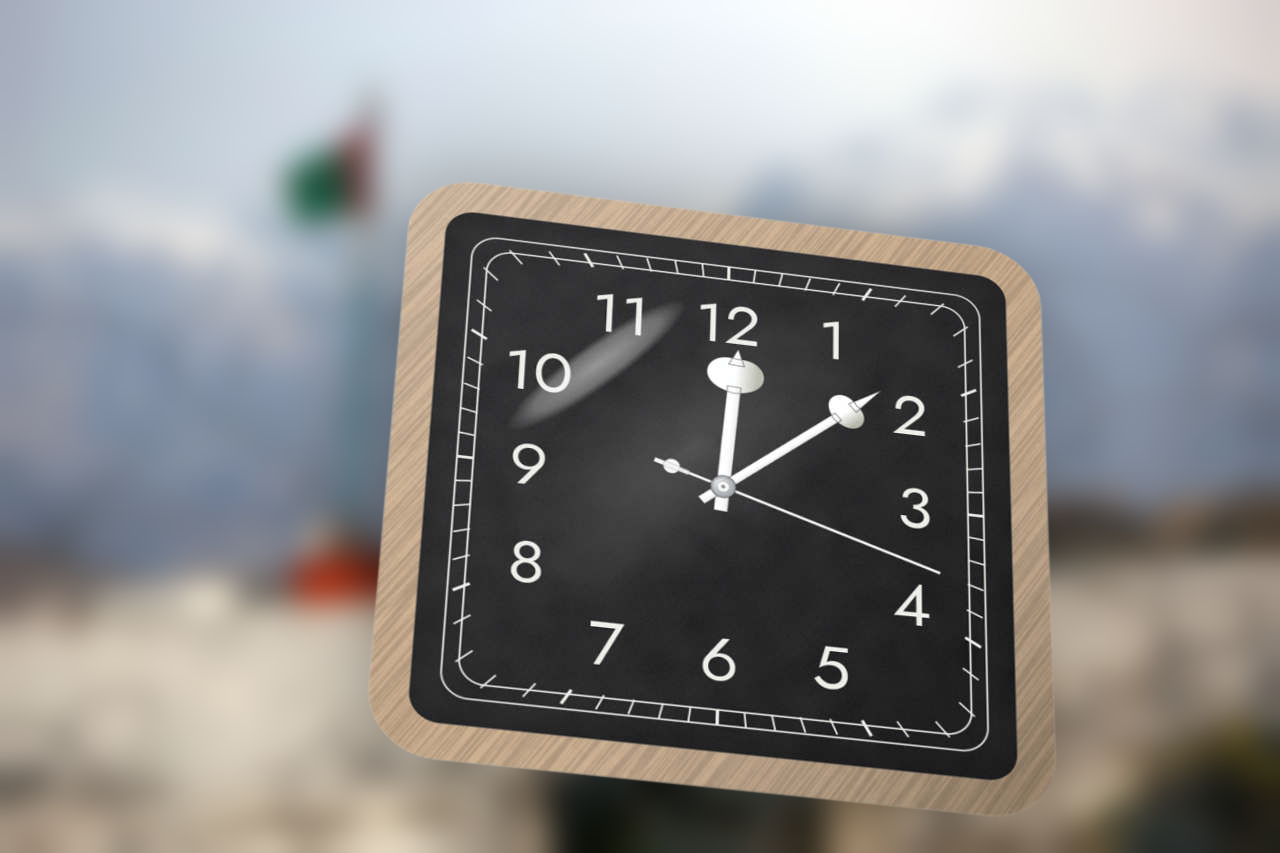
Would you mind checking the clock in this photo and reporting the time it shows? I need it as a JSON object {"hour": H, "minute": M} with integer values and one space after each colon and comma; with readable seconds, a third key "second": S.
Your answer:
{"hour": 12, "minute": 8, "second": 18}
